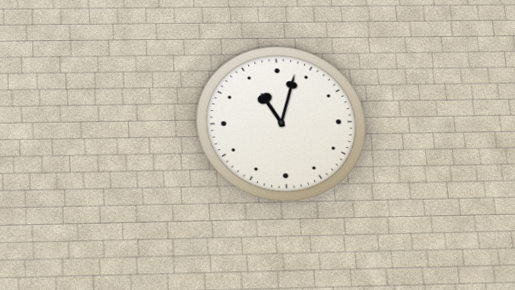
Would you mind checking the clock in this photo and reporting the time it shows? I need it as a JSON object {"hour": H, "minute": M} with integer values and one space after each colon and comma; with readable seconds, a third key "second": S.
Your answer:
{"hour": 11, "minute": 3}
